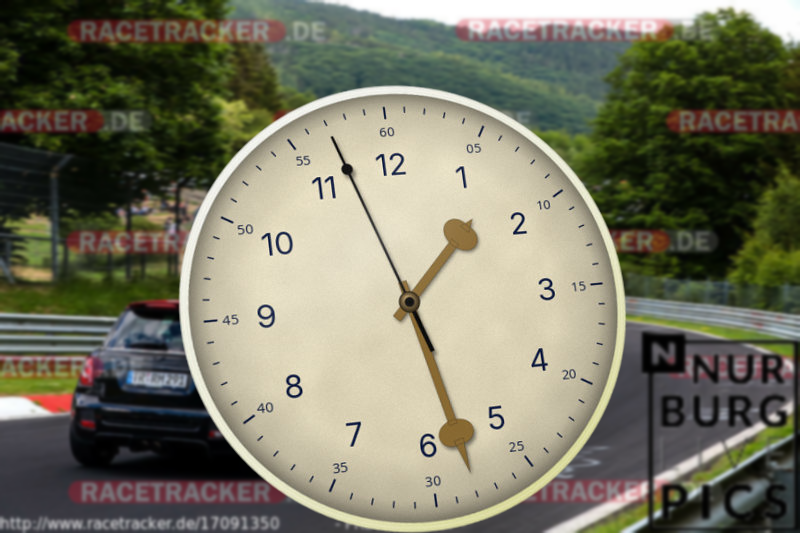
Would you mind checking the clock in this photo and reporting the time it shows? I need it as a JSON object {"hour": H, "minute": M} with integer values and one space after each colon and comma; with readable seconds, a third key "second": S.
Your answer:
{"hour": 1, "minute": 27, "second": 57}
